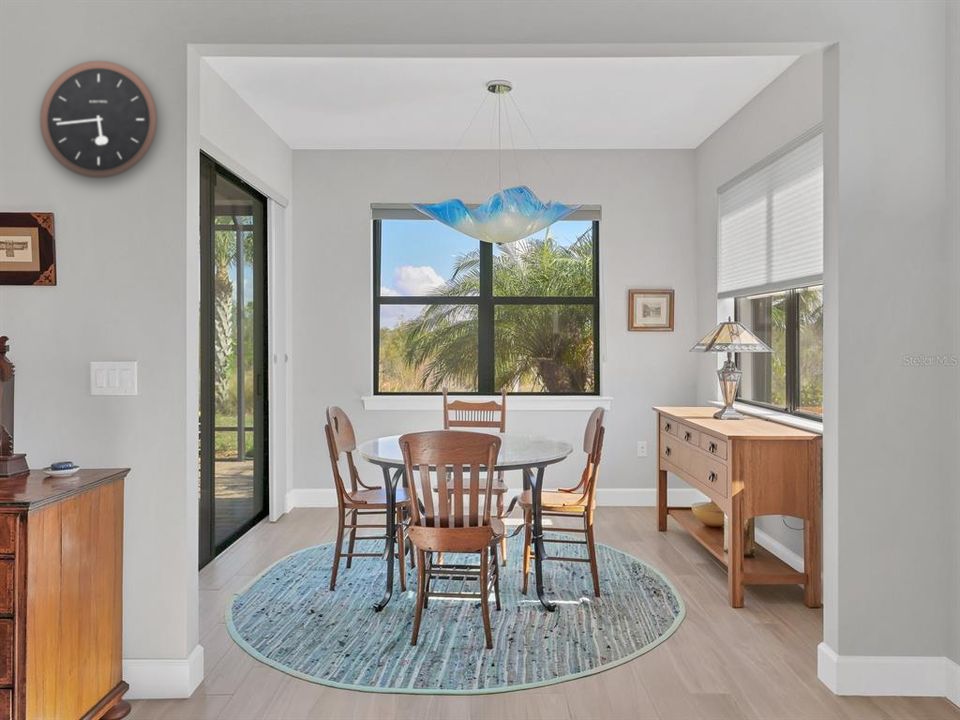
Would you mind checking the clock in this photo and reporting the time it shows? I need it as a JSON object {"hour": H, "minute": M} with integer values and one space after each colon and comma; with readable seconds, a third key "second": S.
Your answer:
{"hour": 5, "minute": 44}
